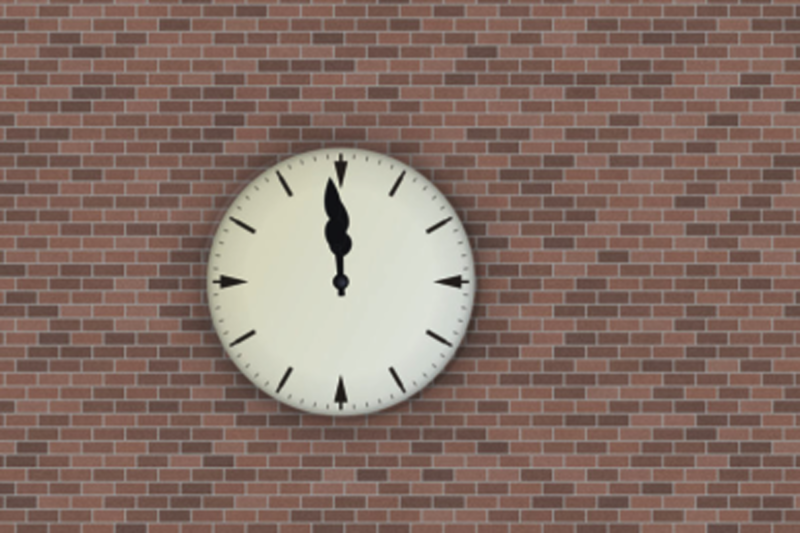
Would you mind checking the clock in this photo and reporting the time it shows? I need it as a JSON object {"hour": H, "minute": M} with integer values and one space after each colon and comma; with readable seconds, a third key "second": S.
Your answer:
{"hour": 11, "minute": 59}
